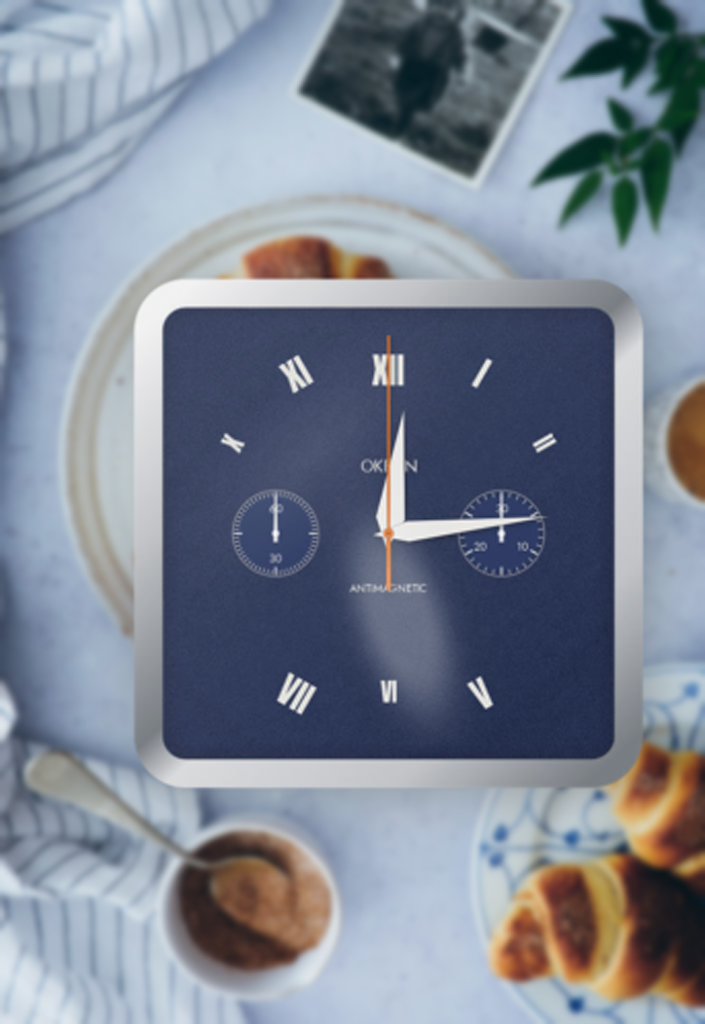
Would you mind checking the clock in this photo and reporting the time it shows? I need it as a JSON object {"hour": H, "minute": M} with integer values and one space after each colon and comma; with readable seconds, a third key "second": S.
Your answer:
{"hour": 12, "minute": 14}
